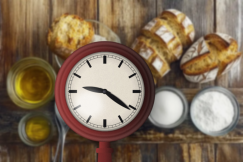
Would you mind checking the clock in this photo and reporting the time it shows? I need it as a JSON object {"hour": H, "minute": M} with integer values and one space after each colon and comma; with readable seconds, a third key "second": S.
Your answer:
{"hour": 9, "minute": 21}
